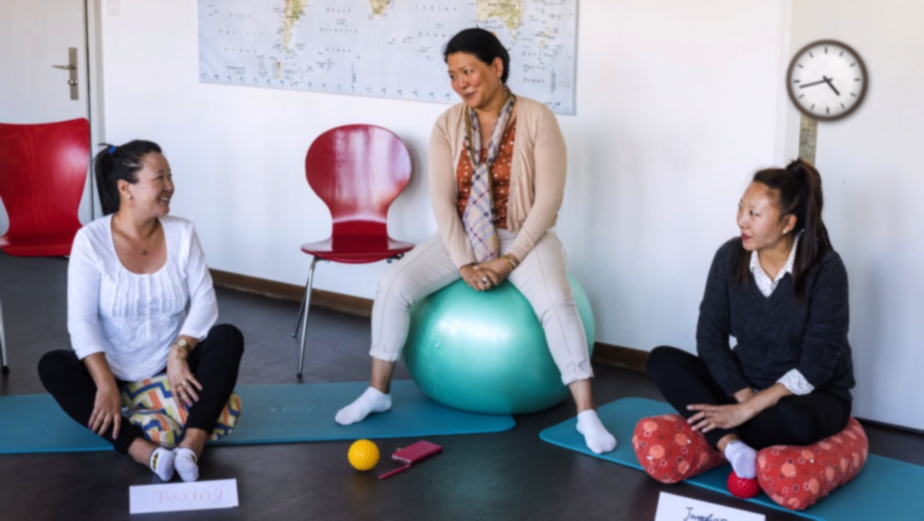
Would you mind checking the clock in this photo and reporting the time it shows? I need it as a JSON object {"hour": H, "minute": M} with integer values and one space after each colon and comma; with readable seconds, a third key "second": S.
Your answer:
{"hour": 4, "minute": 43}
